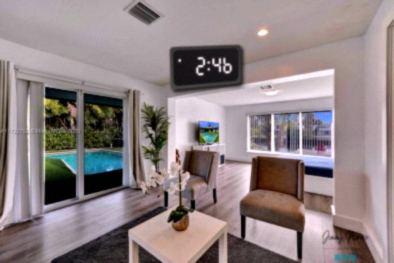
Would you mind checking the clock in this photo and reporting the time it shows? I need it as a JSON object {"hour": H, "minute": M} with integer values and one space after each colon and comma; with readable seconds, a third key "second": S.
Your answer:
{"hour": 2, "minute": 46}
